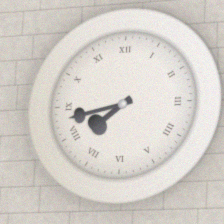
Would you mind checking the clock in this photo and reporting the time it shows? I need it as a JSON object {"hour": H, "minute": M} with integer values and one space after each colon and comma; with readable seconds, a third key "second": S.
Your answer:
{"hour": 7, "minute": 43}
